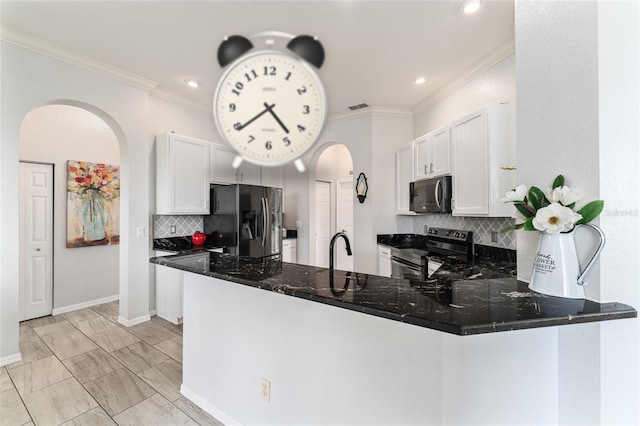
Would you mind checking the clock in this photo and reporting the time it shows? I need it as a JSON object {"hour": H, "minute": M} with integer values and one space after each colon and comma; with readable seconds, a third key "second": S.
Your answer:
{"hour": 4, "minute": 39}
